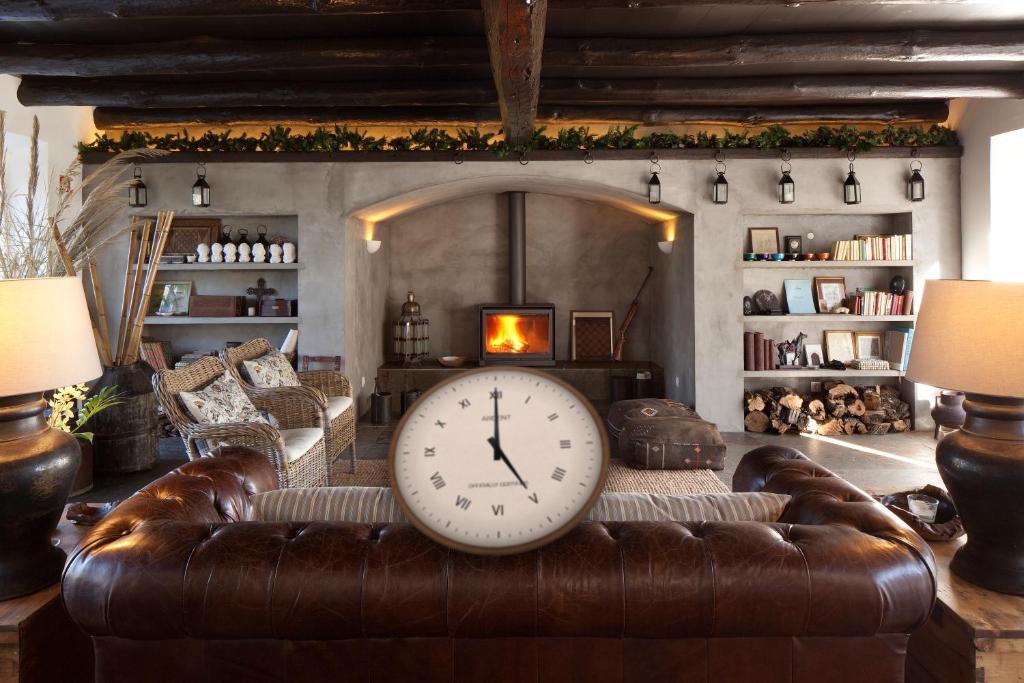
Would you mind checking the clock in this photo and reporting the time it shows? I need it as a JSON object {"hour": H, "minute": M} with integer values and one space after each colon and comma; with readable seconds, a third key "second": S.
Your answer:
{"hour": 5, "minute": 0}
